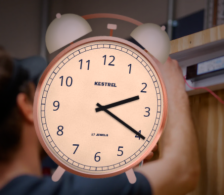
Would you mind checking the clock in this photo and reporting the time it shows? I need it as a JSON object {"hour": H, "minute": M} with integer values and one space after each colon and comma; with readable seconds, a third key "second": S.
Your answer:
{"hour": 2, "minute": 20}
